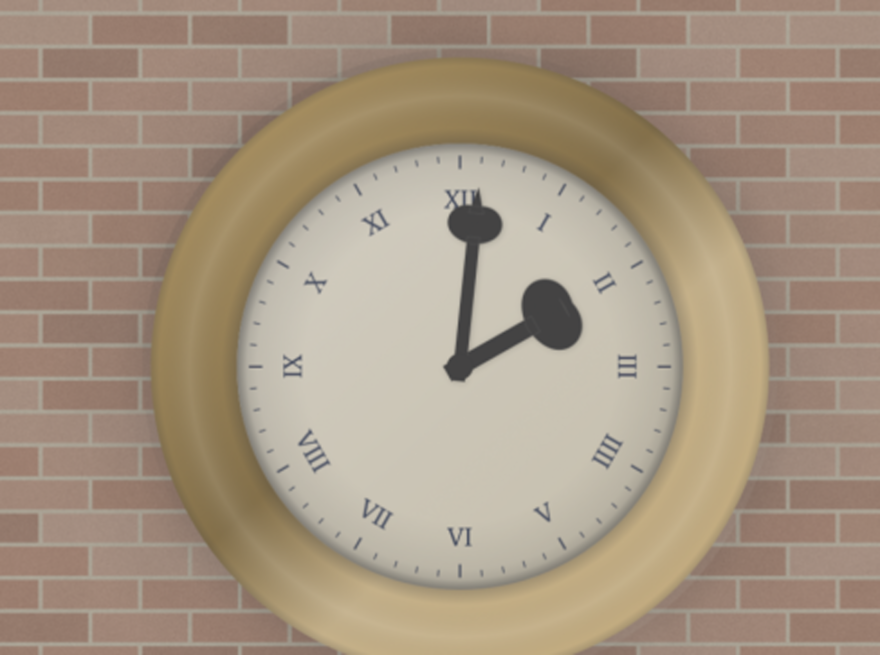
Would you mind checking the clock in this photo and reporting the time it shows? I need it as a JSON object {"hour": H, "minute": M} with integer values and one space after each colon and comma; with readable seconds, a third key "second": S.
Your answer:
{"hour": 2, "minute": 1}
